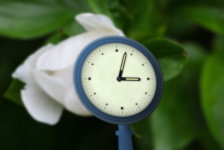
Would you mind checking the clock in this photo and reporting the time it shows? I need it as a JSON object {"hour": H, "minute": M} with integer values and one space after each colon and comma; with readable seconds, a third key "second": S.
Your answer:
{"hour": 3, "minute": 3}
